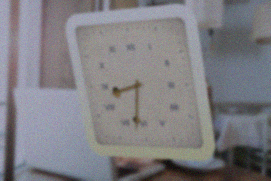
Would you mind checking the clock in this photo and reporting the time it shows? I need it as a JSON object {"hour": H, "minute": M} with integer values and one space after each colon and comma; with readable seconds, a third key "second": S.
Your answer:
{"hour": 8, "minute": 32}
